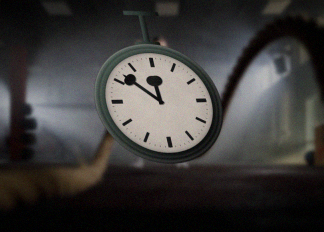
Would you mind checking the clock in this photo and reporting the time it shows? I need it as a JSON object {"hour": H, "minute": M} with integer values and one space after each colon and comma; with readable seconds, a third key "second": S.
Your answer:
{"hour": 11, "minute": 52}
